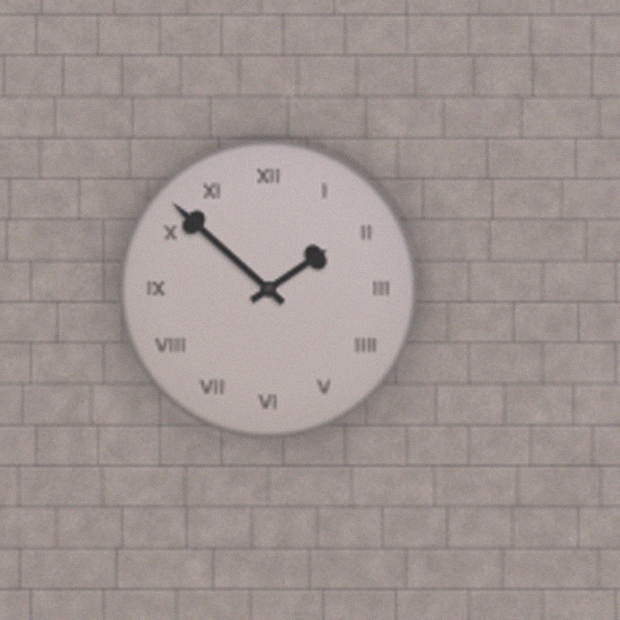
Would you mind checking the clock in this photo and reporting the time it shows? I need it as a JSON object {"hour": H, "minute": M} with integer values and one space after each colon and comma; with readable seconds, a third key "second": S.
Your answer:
{"hour": 1, "minute": 52}
